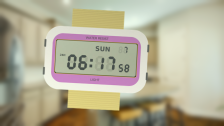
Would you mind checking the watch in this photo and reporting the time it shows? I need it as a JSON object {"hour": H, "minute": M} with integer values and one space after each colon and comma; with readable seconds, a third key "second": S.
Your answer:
{"hour": 6, "minute": 17, "second": 58}
